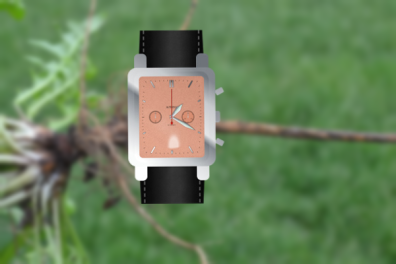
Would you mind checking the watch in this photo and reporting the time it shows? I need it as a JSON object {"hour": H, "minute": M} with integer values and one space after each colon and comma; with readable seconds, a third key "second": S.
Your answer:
{"hour": 1, "minute": 20}
